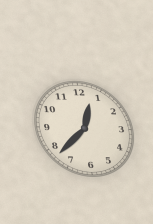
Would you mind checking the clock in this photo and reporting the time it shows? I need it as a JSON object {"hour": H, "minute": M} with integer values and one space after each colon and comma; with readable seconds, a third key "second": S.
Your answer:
{"hour": 12, "minute": 38}
